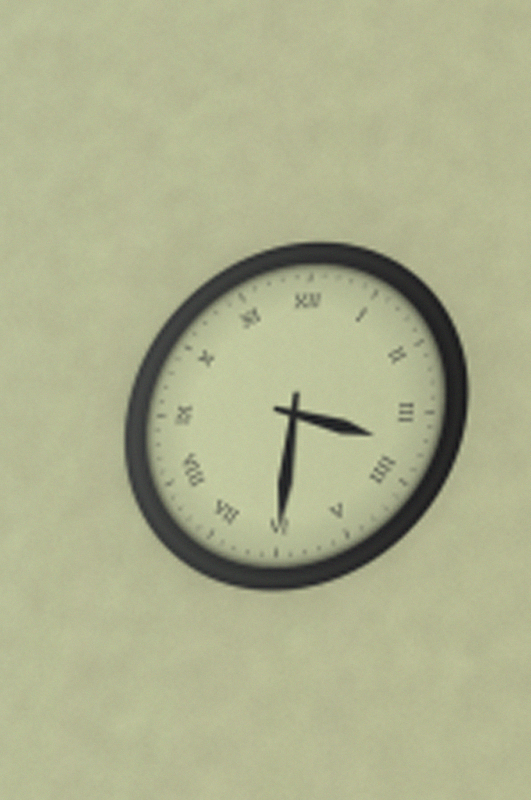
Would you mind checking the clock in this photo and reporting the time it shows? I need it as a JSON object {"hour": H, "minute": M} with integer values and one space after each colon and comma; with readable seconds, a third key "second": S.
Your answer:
{"hour": 3, "minute": 30}
